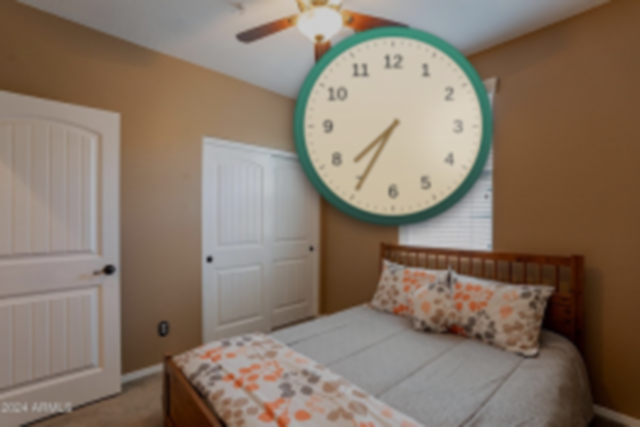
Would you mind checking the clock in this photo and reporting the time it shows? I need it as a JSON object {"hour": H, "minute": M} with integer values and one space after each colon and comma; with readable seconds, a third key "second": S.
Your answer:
{"hour": 7, "minute": 35}
